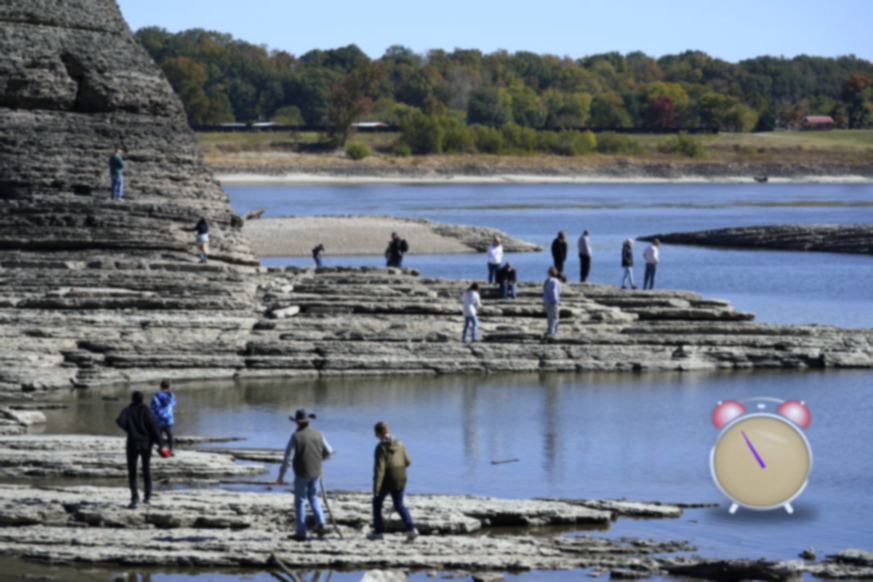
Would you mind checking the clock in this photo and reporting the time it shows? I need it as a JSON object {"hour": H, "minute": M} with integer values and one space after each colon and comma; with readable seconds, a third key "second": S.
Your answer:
{"hour": 10, "minute": 55}
